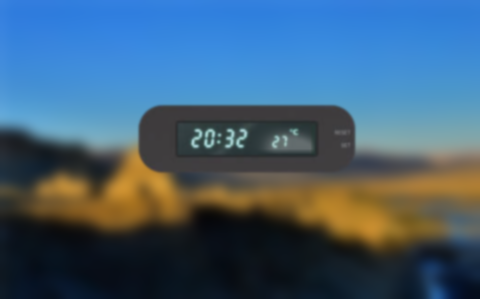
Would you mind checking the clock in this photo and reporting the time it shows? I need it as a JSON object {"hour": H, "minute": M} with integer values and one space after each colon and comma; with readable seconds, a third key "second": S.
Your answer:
{"hour": 20, "minute": 32}
